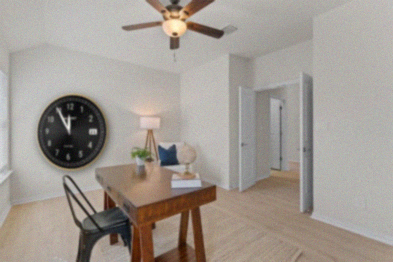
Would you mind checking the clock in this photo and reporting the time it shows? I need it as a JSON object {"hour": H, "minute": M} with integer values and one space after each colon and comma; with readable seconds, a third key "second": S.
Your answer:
{"hour": 11, "minute": 55}
